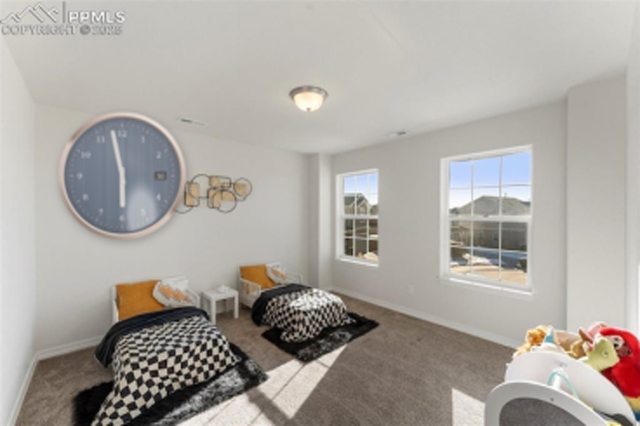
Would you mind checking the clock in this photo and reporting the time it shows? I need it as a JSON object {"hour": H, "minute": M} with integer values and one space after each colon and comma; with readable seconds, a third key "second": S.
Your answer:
{"hour": 5, "minute": 58}
